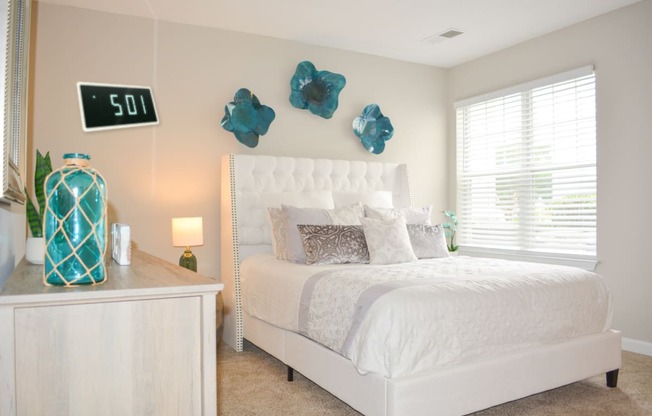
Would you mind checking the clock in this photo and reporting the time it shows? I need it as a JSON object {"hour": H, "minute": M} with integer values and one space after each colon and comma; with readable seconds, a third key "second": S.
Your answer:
{"hour": 5, "minute": 1}
